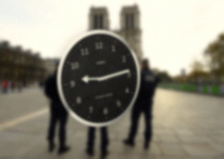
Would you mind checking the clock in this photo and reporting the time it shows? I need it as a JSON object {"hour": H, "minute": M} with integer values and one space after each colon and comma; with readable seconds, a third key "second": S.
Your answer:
{"hour": 9, "minute": 14}
